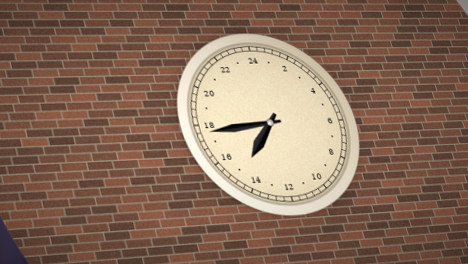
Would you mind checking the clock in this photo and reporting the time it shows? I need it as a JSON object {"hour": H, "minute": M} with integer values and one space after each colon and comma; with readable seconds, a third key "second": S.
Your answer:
{"hour": 14, "minute": 44}
